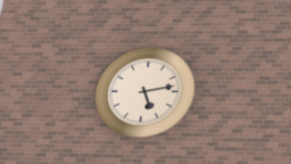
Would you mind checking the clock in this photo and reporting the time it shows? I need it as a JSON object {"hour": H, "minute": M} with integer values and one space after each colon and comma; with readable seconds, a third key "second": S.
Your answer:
{"hour": 5, "minute": 13}
